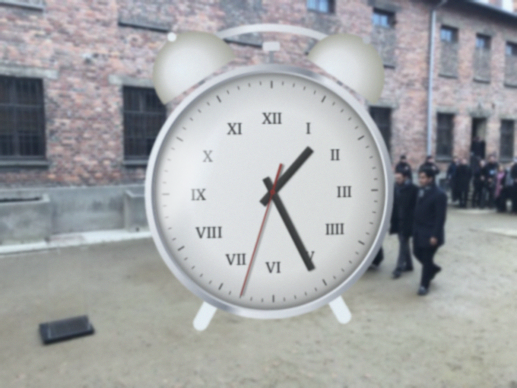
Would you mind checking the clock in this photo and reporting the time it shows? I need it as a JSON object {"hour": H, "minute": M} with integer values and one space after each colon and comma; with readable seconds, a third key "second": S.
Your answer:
{"hour": 1, "minute": 25, "second": 33}
